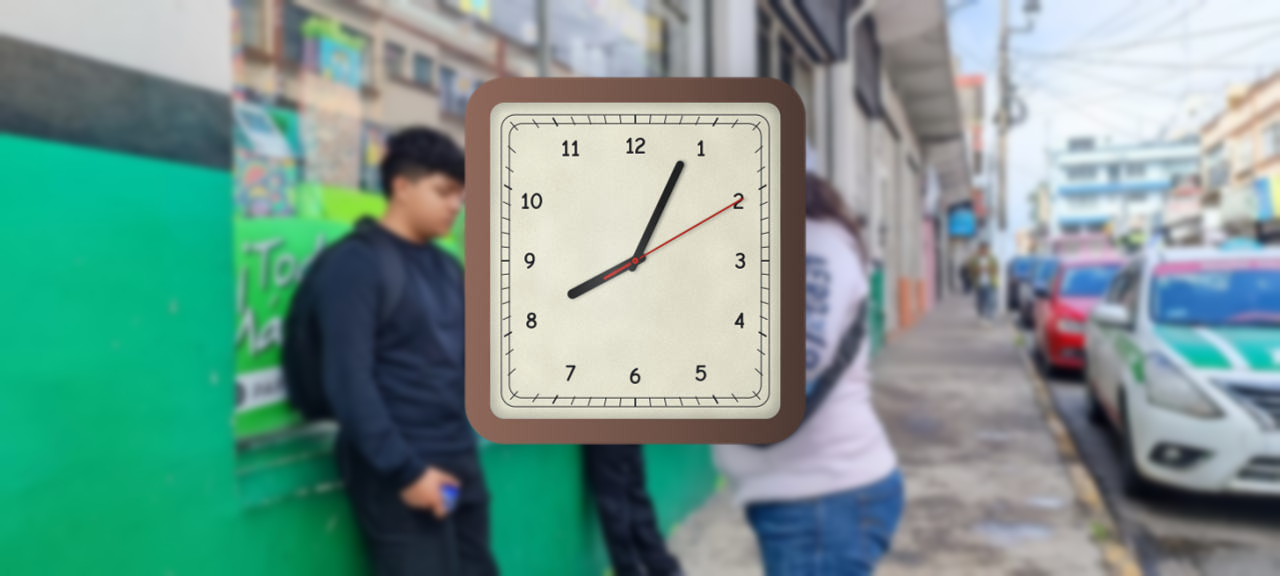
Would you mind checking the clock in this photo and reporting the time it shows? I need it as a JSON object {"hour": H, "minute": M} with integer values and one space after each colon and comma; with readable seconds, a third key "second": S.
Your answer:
{"hour": 8, "minute": 4, "second": 10}
